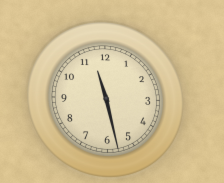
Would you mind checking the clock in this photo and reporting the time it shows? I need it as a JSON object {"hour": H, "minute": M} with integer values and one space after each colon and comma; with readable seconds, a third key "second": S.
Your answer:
{"hour": 11, "minute": 28}
